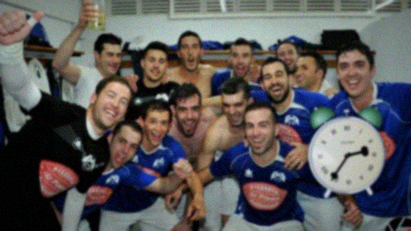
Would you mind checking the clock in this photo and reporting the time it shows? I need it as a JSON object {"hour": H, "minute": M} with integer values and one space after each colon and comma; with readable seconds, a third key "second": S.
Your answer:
{"hour": 2, "minute": 36}
